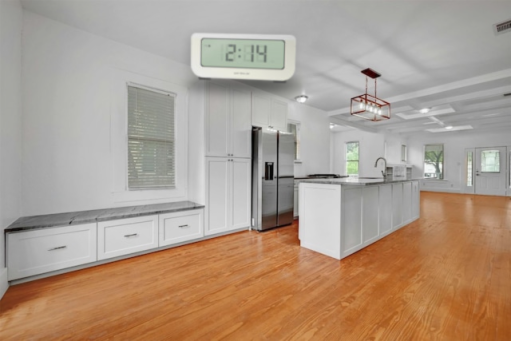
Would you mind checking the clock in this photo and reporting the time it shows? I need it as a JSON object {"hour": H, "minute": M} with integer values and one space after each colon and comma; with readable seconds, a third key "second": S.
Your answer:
{"hour": 2, "minute": 14}
